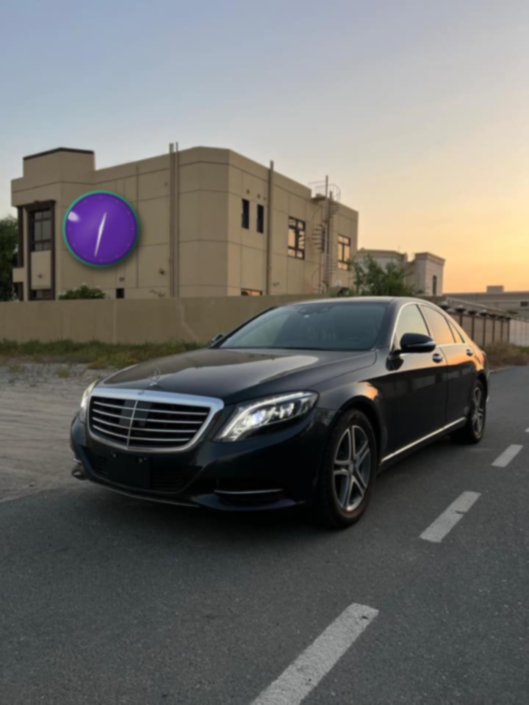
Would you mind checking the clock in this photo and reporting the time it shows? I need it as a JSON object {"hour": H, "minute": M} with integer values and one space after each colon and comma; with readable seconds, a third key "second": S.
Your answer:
{"hour": 12, "minute": 32}
